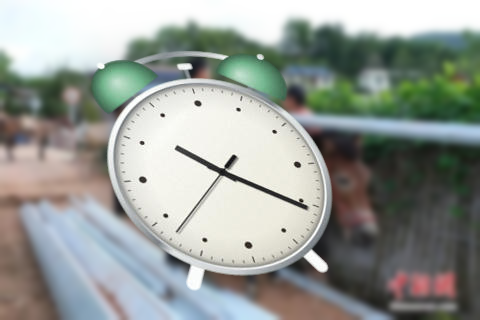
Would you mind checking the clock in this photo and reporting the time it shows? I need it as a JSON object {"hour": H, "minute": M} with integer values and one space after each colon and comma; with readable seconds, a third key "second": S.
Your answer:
{"hour": 10, "minute": 20, "second": 38}
